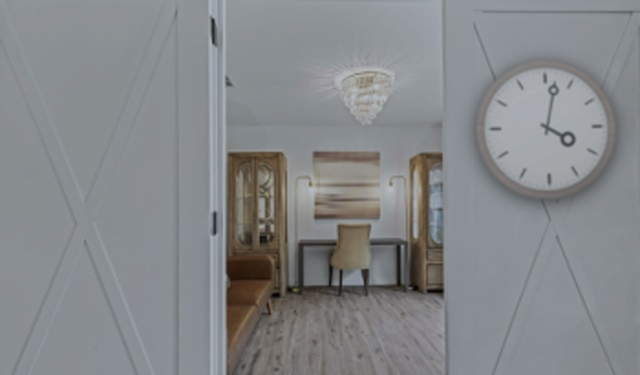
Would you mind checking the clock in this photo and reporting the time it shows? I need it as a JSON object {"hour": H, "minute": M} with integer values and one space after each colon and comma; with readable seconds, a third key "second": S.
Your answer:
{"hour": 4, "minute": 2}
